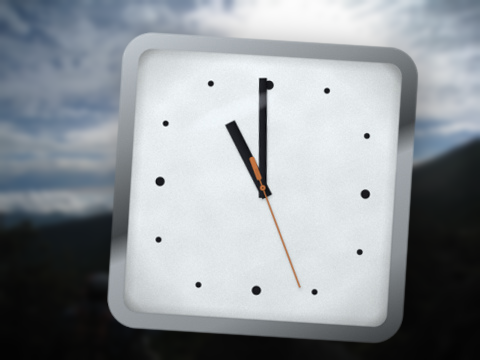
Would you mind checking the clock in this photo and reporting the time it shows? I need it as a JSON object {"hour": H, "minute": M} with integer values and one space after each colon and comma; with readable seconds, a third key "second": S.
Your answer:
{"hour": 10, "minute": 59, "second": 26}
